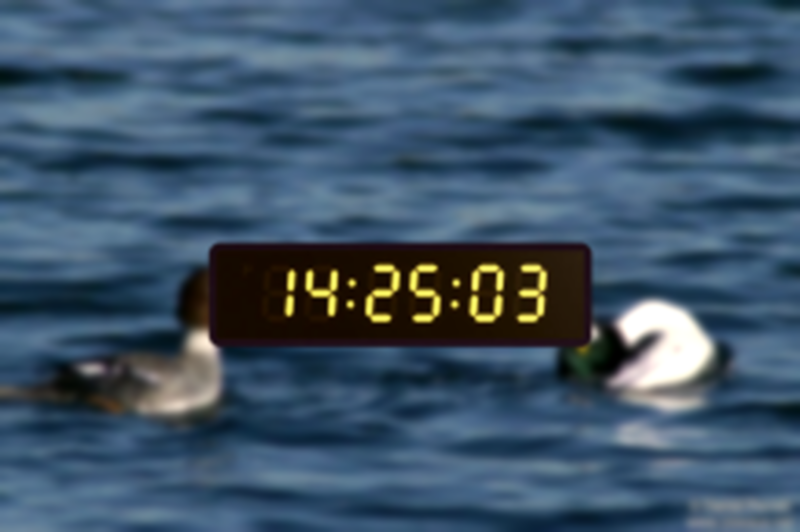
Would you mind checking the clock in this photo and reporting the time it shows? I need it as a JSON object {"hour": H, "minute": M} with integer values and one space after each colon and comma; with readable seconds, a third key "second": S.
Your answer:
{"hour": 14, "minute": 25, "second": 3}
